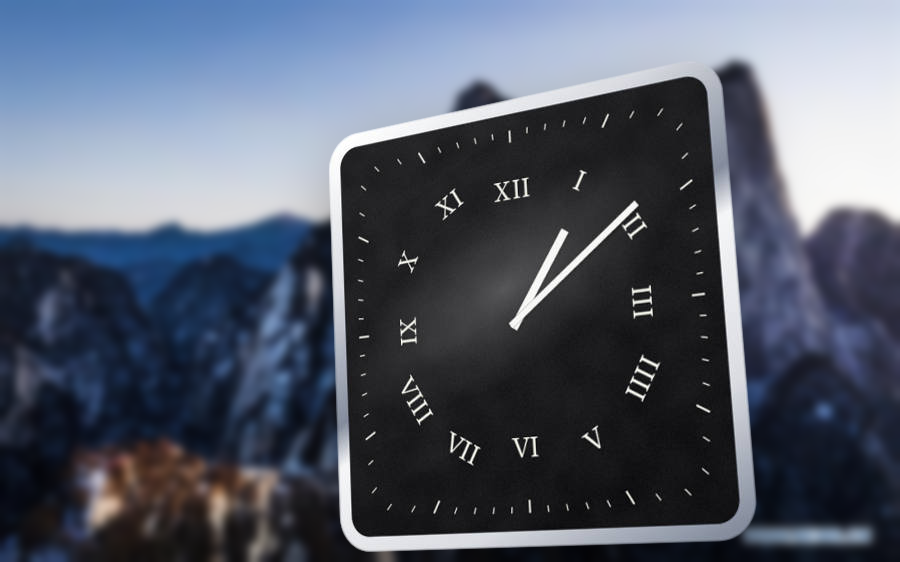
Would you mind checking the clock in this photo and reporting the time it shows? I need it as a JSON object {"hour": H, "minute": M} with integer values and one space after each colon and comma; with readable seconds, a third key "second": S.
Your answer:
{"hour": 1, "minute": 9}
